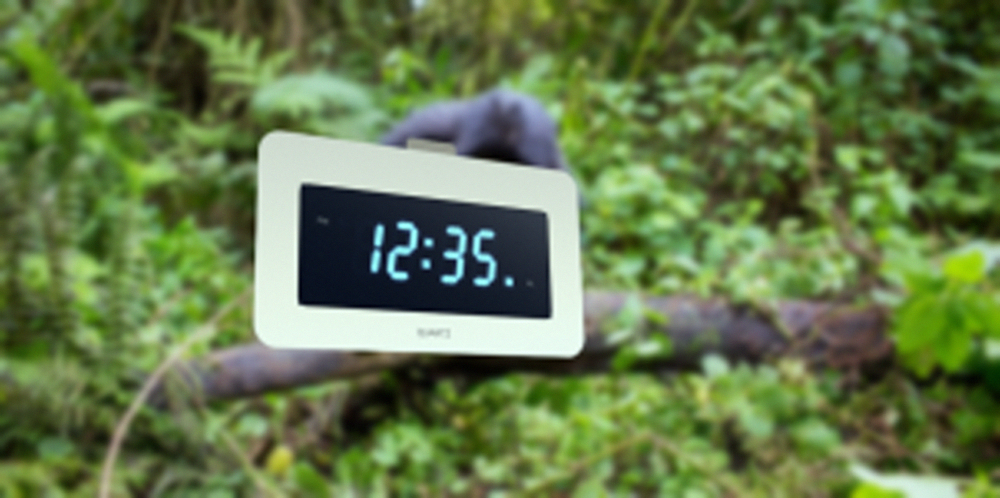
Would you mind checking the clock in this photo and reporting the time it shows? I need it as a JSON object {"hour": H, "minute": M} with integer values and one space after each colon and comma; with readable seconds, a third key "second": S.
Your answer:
{"hour": 12, "minute": 35}
